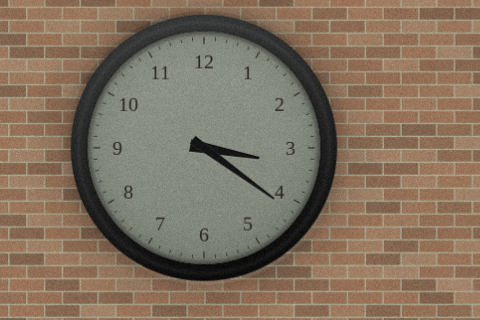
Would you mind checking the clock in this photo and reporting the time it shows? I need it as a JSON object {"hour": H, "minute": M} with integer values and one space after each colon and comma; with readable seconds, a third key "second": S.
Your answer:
{"hour": 3, "minute": 21}
